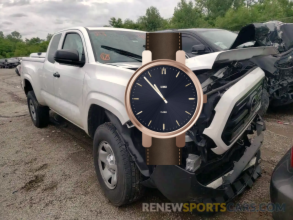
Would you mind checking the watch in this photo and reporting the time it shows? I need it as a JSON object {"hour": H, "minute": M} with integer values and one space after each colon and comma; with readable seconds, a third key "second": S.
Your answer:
{"hour": 10, "minute": 53}
